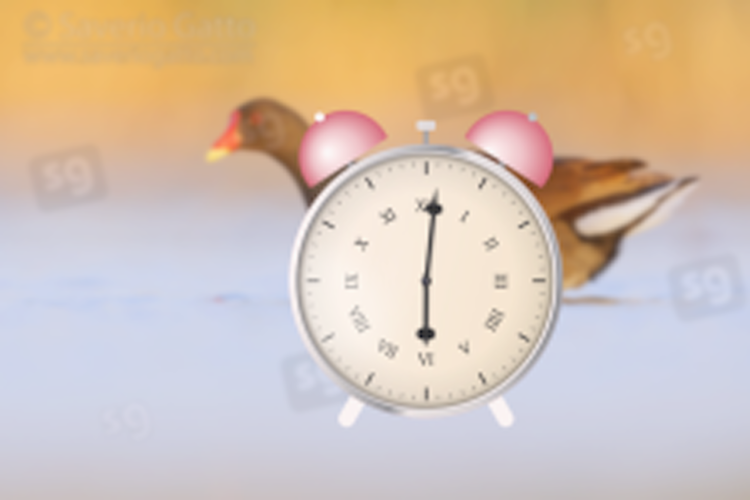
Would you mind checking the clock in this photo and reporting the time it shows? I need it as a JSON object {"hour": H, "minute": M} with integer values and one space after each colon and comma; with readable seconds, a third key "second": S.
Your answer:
{"hour": 6, "minute": 1}
